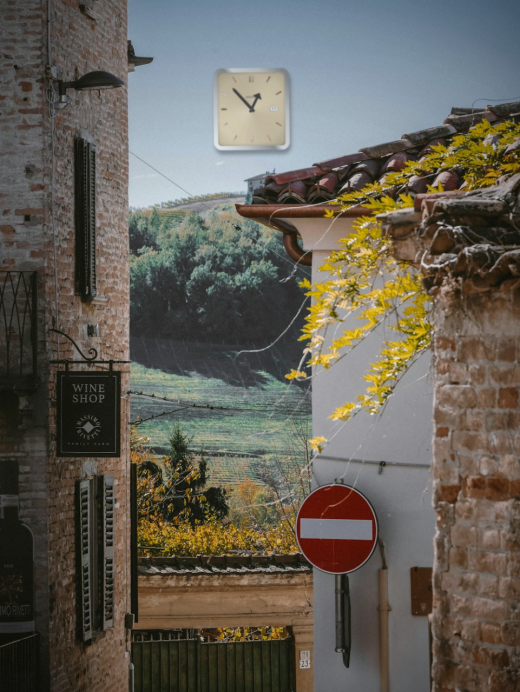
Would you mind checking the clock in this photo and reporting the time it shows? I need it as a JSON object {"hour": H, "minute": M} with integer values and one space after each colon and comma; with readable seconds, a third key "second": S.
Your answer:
{"hour": 12, "minute": 53}
